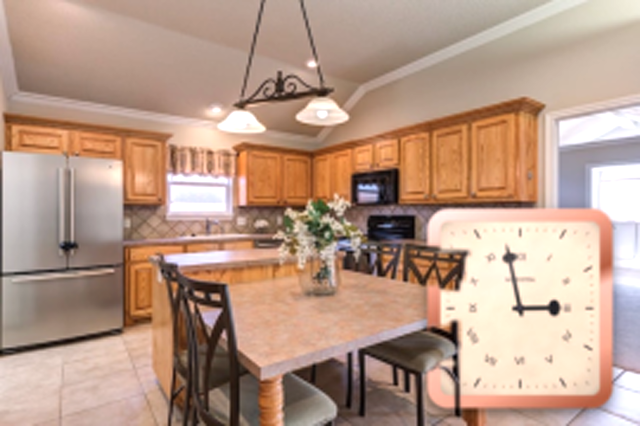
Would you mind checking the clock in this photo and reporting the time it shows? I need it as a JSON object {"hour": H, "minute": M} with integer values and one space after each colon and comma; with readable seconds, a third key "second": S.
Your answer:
{"hour": 2, "minute": 58}
